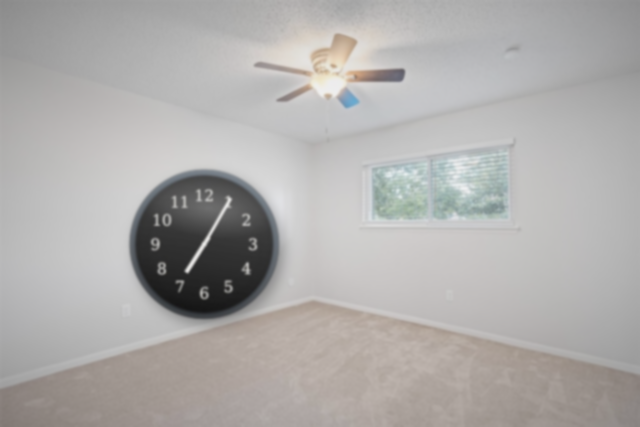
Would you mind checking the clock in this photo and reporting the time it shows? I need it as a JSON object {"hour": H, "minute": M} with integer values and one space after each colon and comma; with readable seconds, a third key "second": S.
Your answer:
{"hour": 7, "minute": 5}
